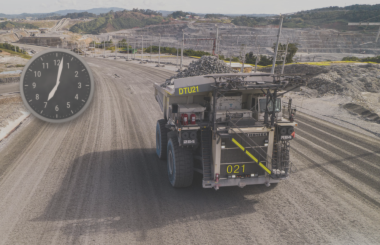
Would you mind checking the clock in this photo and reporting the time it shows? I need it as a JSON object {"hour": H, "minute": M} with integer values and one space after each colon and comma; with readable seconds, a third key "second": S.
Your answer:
{"hour": 7, "minute": 2}
